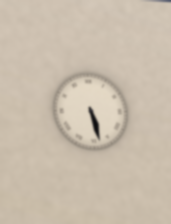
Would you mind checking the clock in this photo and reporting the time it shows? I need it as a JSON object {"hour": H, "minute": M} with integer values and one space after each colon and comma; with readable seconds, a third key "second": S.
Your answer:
{"hour": 5, "minute": 28}
